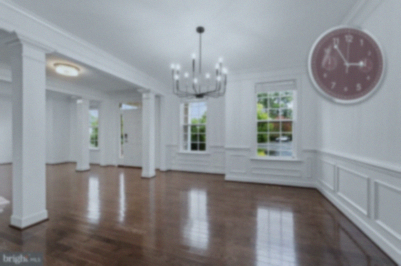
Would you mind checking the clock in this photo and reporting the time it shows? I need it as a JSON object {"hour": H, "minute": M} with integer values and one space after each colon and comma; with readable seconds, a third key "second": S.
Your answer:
{"hour": 2, "minute": 54}
